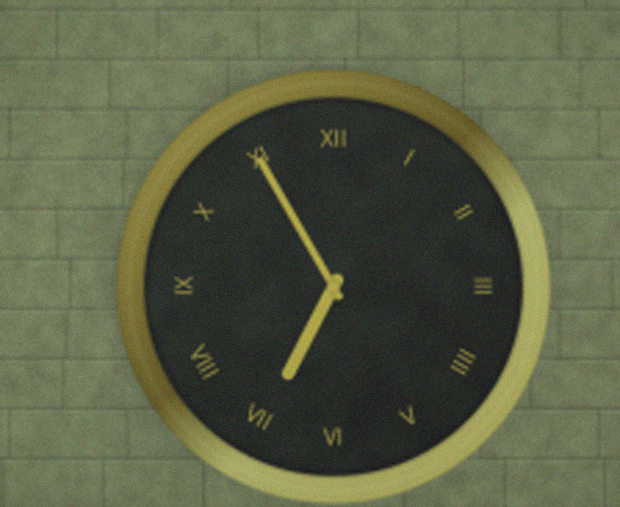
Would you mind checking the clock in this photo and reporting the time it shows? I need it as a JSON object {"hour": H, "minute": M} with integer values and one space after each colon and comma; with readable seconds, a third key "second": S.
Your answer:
{"hour": 6, "minute": 55}
